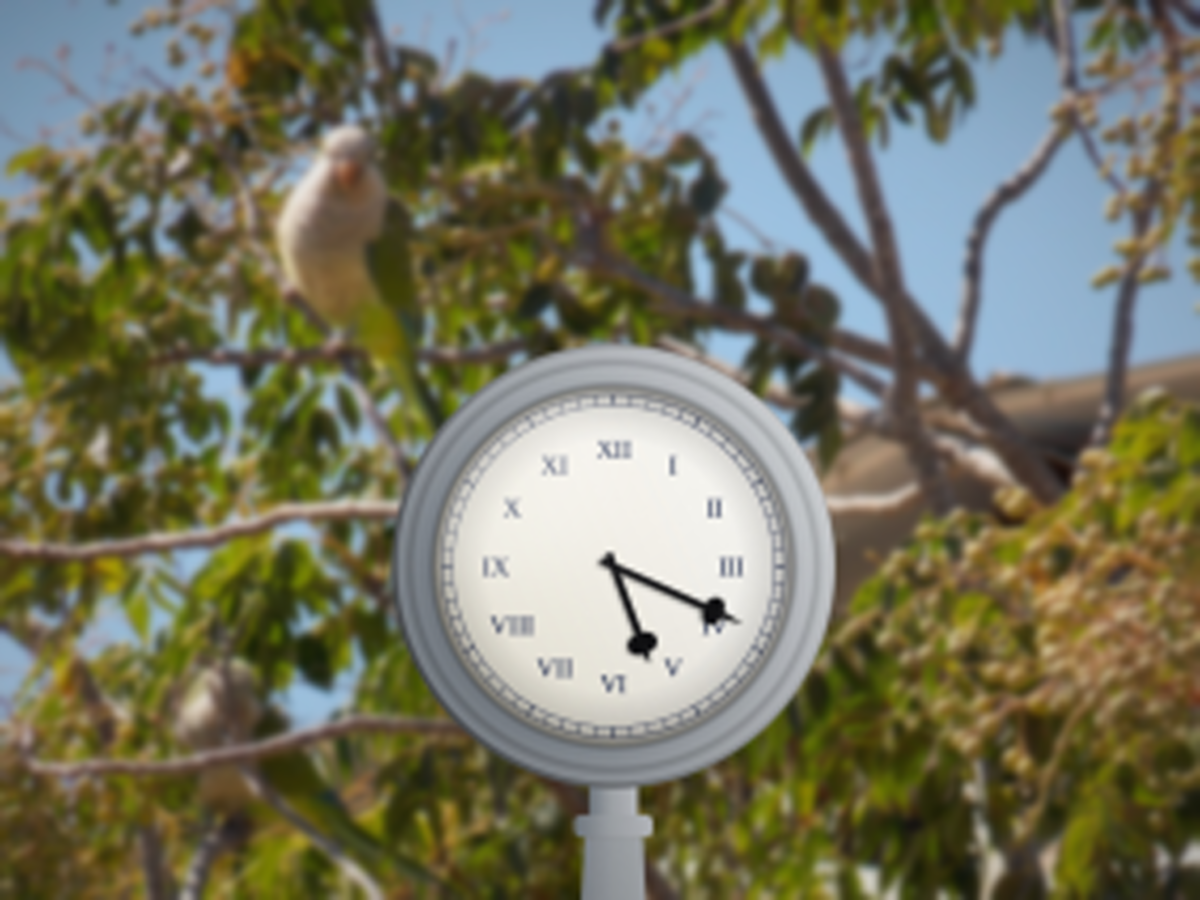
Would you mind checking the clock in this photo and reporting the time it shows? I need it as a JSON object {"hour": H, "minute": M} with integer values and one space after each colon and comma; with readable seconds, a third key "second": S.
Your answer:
{"hour": 5, "minute": 19}
